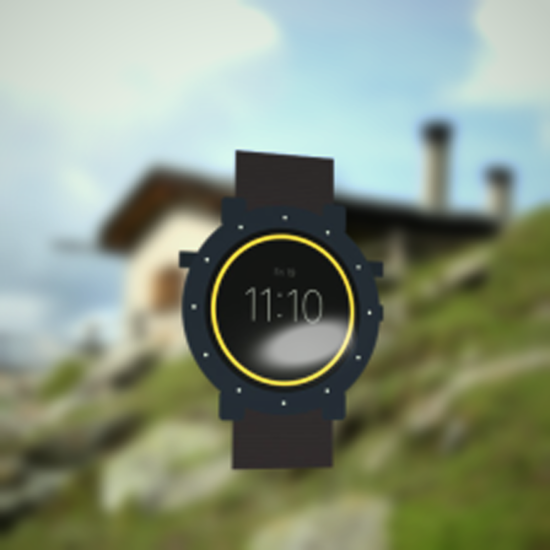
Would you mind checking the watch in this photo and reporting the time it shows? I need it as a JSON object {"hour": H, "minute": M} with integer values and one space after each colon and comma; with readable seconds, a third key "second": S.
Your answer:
{"hour": 11, "minute": 10}
